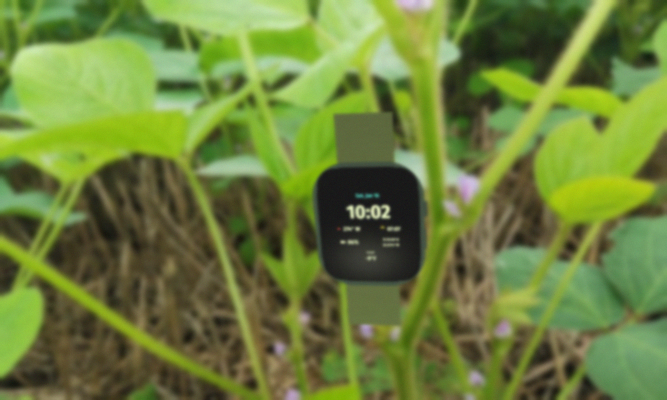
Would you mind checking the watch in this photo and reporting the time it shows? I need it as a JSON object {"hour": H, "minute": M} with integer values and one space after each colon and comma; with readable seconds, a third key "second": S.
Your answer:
{"hour": 10, "minute": 2}
